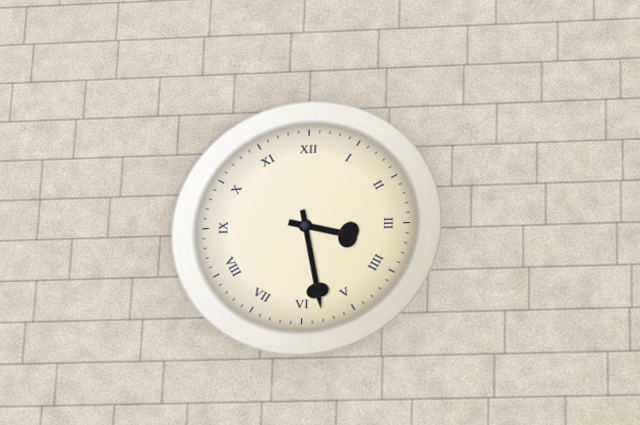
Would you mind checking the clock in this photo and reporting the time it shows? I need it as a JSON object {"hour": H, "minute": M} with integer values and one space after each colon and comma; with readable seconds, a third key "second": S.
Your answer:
{"hour": 3, "minute": 28}
